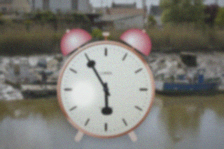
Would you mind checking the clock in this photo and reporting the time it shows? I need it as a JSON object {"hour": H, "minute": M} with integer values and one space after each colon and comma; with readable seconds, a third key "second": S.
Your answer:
{"hour": 5, "minute": 55}
